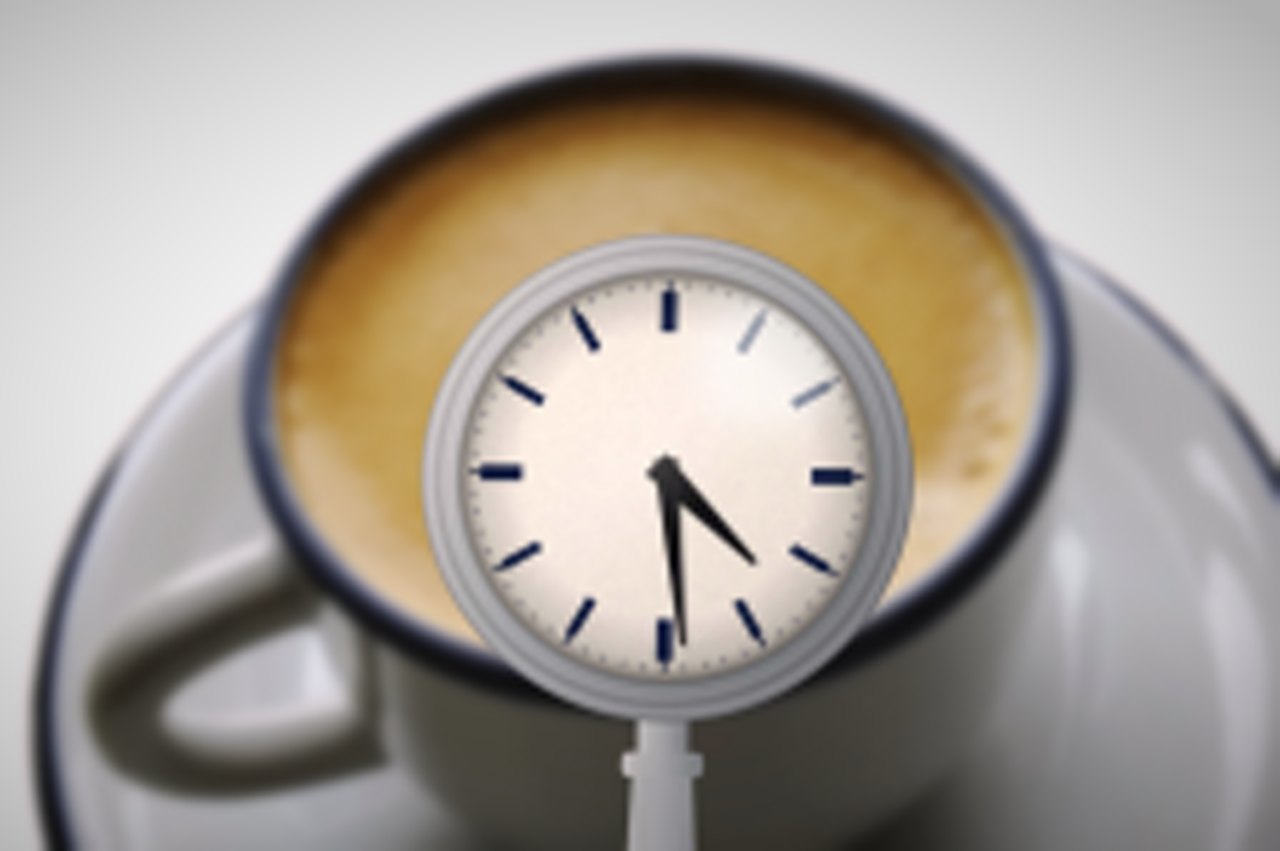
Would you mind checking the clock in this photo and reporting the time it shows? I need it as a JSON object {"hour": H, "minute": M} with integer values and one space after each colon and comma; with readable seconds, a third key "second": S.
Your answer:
{"hour": 4, "minute": 29}
